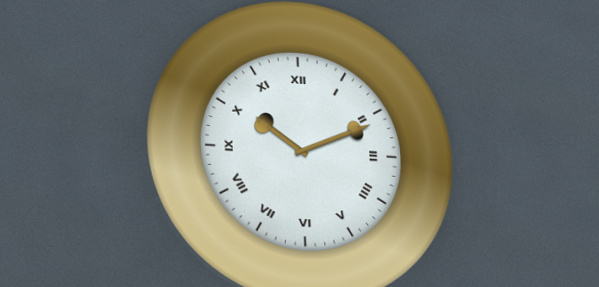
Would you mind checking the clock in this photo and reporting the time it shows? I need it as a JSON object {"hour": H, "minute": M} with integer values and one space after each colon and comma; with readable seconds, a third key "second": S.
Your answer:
{"hour": 10, "minute": 11}
